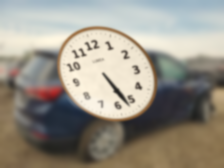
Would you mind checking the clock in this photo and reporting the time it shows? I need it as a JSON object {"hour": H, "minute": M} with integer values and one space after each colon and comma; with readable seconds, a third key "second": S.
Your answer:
{"hour": 5, "minute": 27}
